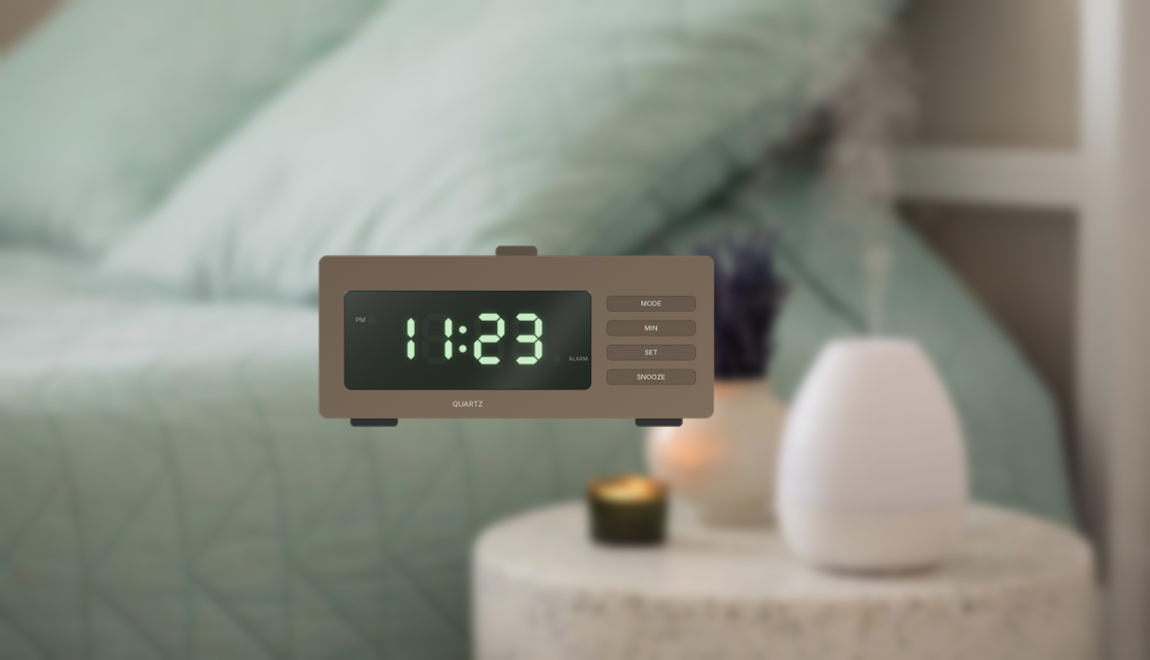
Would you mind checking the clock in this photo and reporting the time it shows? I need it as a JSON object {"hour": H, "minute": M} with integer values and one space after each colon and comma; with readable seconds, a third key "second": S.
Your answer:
{"hour": 11, "minute": 23}
